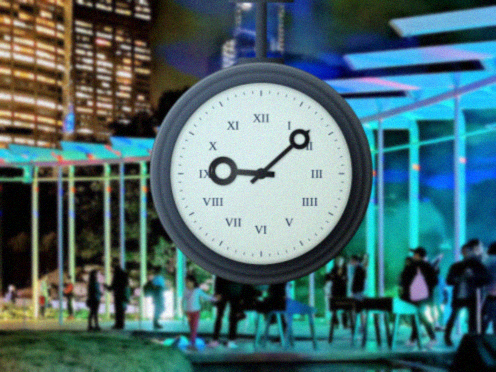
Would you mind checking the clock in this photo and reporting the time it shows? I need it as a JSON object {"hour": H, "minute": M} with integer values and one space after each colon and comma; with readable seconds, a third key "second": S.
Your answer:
{"hour": 9, "minute": 8}
